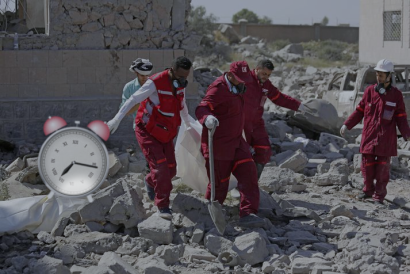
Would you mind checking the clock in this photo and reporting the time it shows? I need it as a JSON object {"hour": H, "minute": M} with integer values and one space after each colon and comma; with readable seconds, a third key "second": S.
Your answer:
{"hour": 7, "minute": 16}
